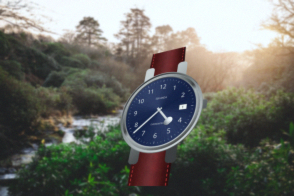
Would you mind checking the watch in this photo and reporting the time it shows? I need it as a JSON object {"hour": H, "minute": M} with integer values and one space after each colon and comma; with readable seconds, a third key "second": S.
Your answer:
{"hour": 4, "minute": 38}
